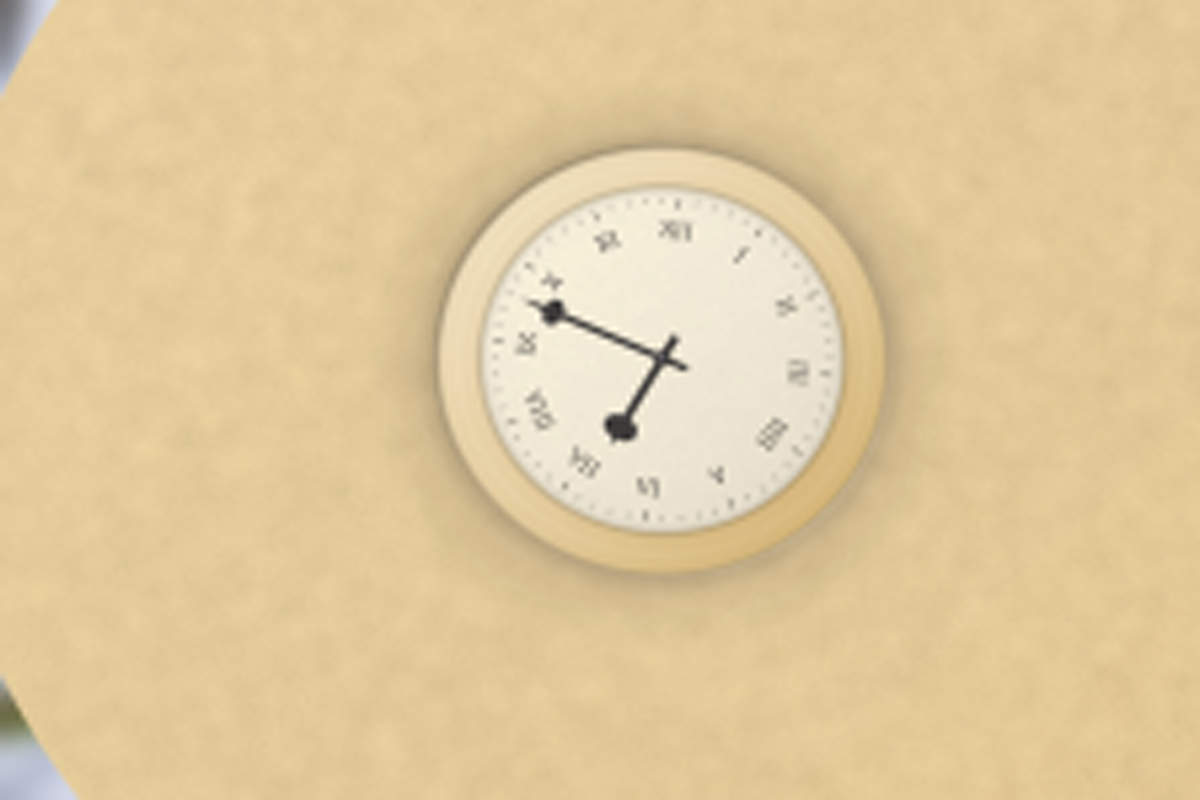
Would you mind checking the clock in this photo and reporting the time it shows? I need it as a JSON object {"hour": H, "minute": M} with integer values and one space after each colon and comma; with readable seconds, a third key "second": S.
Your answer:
{"hour": 6, "minute": 48}
